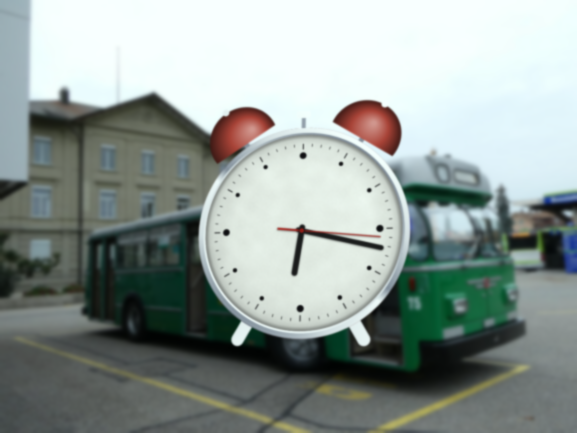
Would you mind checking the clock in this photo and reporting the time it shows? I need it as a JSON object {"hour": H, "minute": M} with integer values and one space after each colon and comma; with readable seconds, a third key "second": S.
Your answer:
{"hour": 6, "minute": 17, "second": 16}
